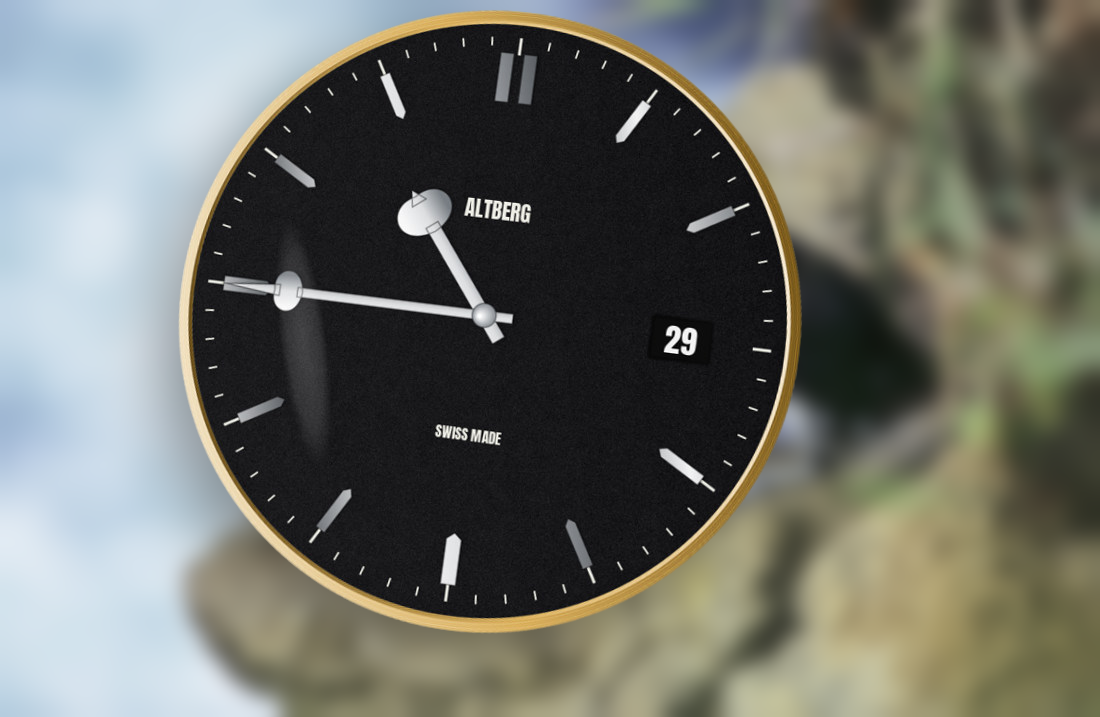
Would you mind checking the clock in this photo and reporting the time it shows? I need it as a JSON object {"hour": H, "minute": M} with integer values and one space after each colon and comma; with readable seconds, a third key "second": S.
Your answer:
{"hour": 10, "minute": 45}
